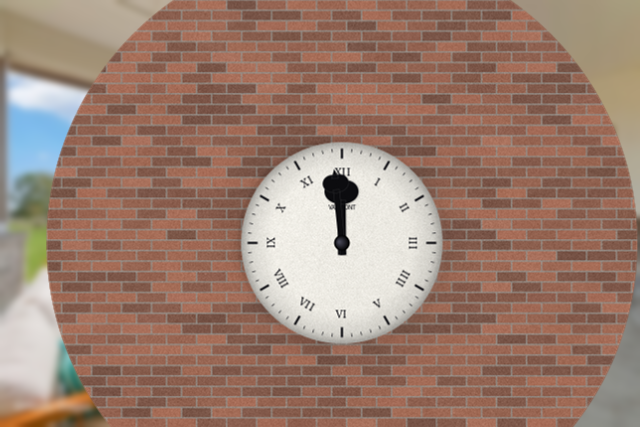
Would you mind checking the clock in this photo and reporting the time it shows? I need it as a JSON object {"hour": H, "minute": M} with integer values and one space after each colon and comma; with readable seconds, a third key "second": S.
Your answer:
{"hour": 11, "minute": 59}
